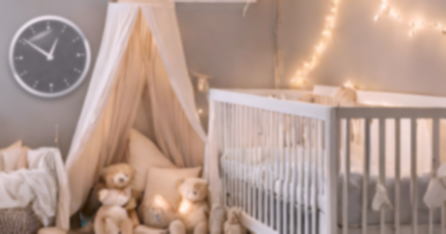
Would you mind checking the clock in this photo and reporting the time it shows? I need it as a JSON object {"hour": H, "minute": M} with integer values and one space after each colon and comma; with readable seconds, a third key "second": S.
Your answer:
{"hour": 12, "minute": 51}
